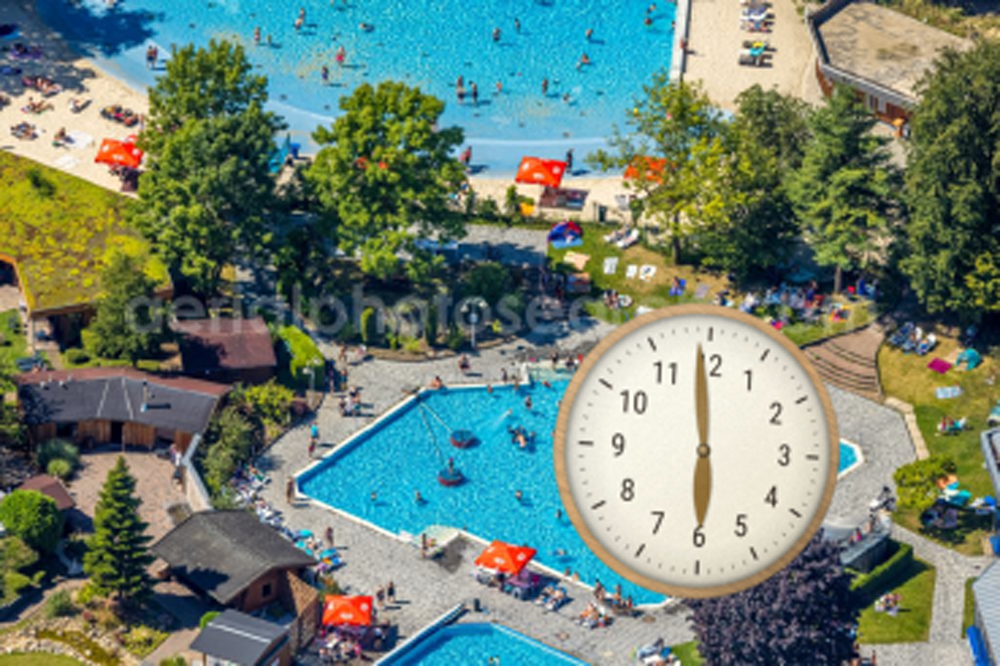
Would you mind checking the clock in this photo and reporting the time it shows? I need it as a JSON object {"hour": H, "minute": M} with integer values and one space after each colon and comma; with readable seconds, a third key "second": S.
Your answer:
{"hour": 5, "minute": 59}
